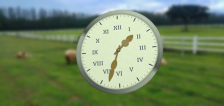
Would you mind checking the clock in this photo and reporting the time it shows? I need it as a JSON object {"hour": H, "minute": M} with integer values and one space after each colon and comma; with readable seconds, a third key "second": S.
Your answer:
{"hour": 1, "minute": 33}
